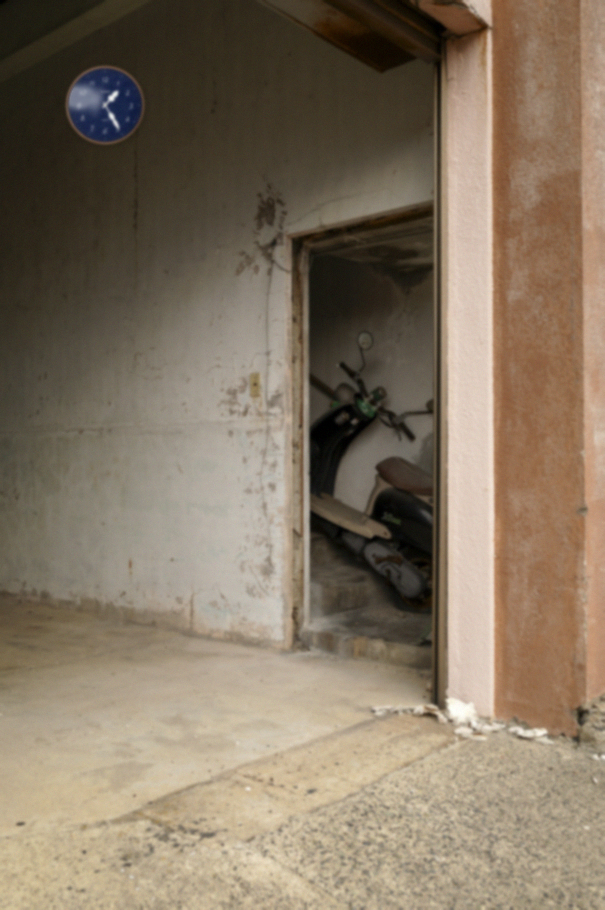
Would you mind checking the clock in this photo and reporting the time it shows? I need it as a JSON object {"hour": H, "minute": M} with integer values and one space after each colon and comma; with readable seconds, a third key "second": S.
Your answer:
{"hour": 1, "minute": 25}
